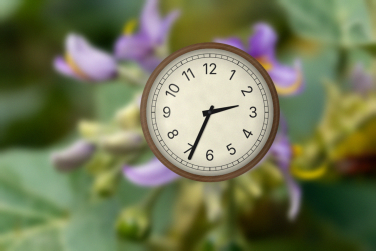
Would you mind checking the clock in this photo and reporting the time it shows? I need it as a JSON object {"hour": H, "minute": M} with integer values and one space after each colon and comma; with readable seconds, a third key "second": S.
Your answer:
{"hour": 2, "minute": 34}
